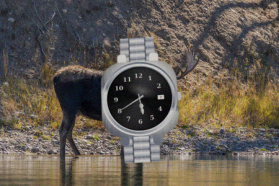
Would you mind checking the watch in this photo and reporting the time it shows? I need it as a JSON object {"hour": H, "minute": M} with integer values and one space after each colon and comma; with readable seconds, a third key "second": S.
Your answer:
{"hour": 5, "minute": 40}
